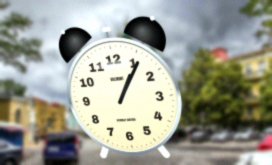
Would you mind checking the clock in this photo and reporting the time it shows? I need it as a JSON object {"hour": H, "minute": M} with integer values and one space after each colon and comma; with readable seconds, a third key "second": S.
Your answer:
{"hour": 1, "minute": 6}
